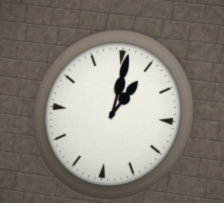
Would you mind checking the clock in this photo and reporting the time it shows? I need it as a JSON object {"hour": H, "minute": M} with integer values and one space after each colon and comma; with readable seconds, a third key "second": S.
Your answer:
{"hour": 1, "minute": 1}
